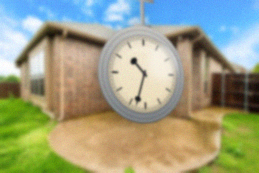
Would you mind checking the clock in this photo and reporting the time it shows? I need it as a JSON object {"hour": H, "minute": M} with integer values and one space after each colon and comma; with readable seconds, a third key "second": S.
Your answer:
{"hour": 10, "minute": 33}
